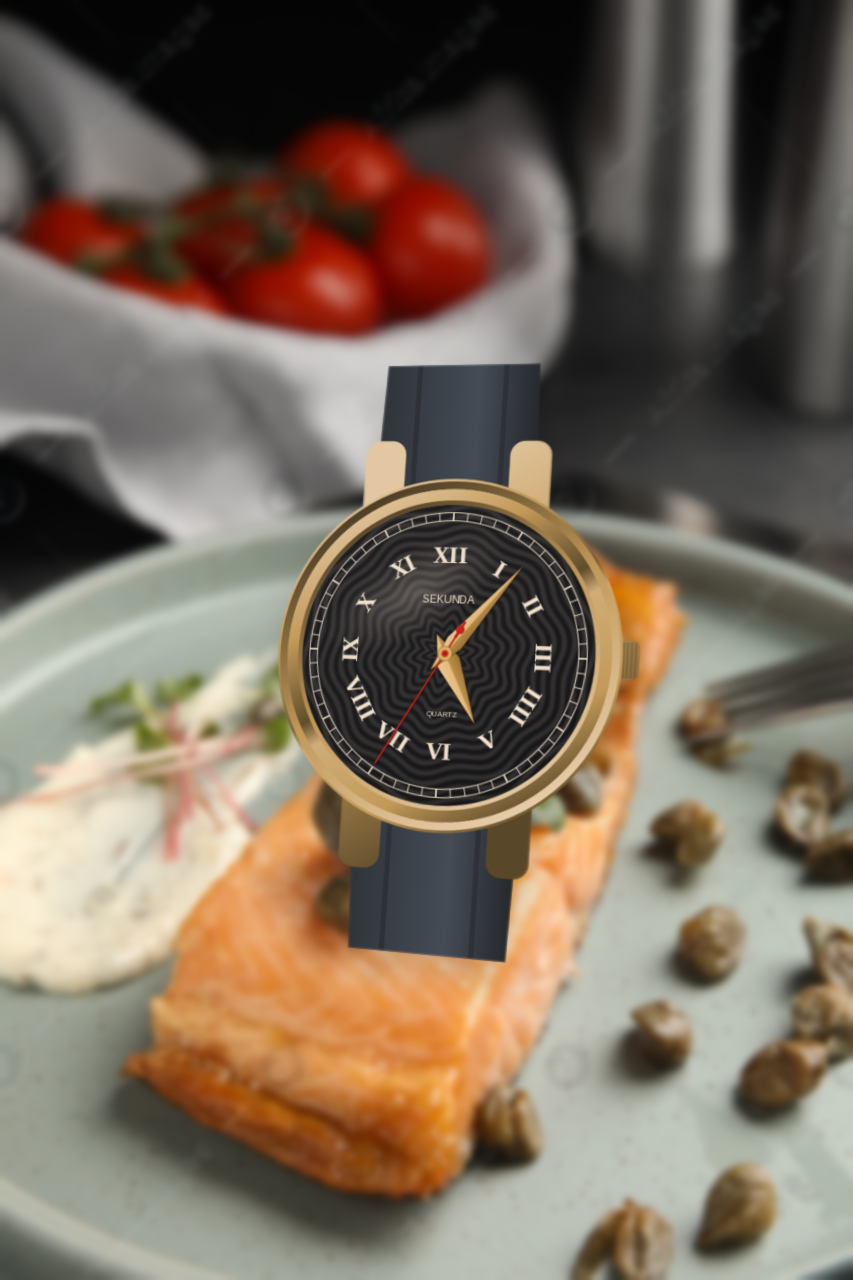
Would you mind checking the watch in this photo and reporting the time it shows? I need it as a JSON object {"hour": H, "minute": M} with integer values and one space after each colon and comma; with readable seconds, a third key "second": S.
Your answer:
{"hour": 5, "minute": 6, "second": 35}
